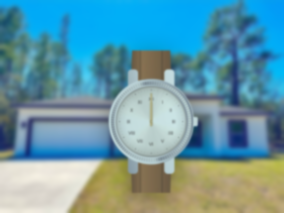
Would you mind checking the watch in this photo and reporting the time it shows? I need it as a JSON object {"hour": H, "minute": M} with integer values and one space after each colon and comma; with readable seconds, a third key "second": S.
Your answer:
{"hour": 12, "minute": 0}
